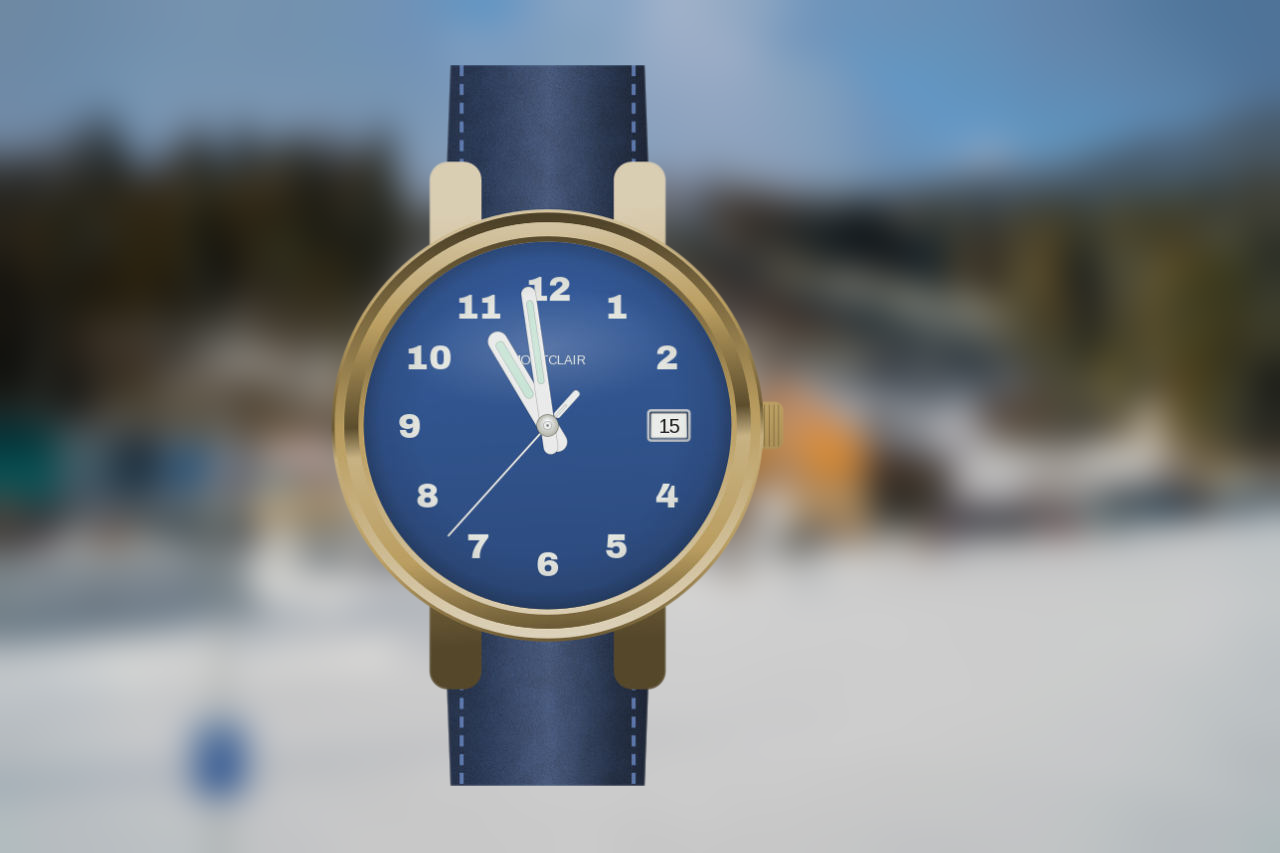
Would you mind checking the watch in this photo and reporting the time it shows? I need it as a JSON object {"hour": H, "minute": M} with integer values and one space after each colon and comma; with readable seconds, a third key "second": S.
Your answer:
{"hour": 10, "minute": 58, "second": 37}
